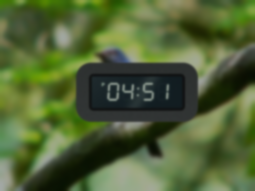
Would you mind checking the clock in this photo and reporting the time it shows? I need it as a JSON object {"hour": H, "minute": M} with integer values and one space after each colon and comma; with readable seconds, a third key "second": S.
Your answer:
{"hour": 4, "minute": 51}
